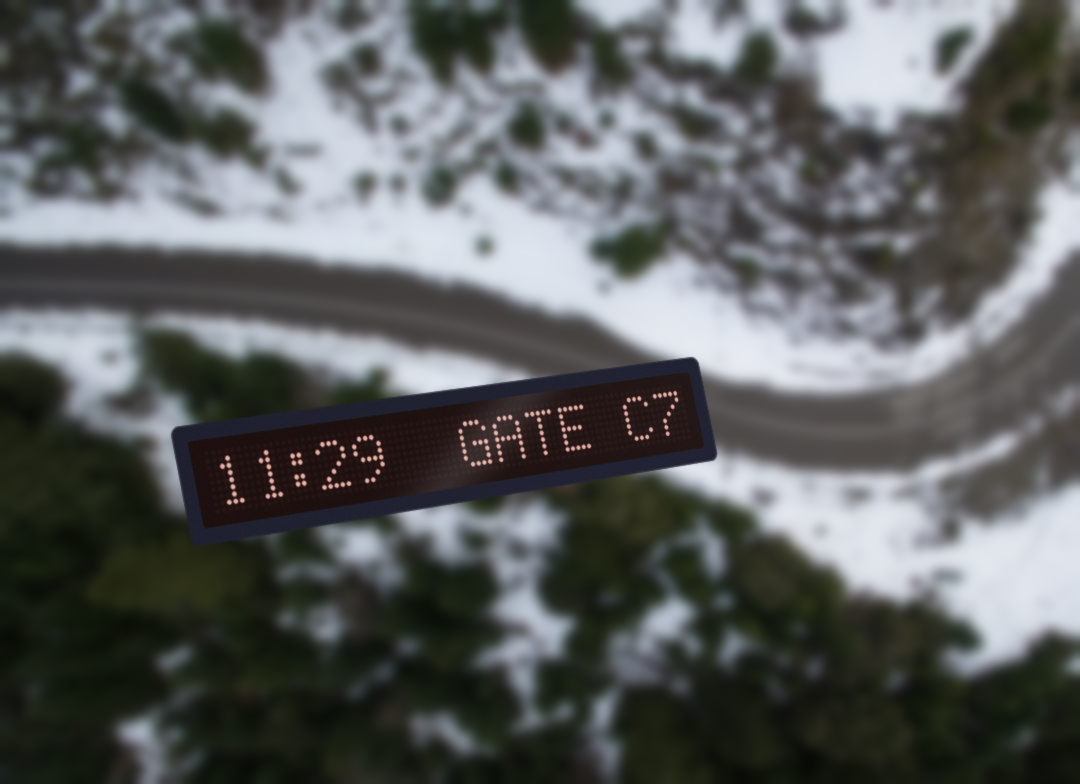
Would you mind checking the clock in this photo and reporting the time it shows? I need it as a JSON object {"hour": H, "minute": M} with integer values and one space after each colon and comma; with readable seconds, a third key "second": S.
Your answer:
{"hour": 11, "minute": 29}
